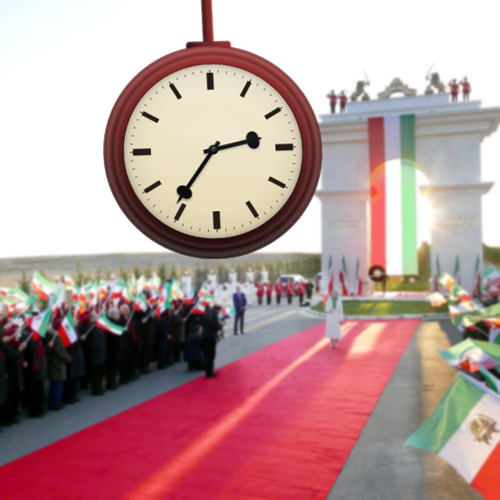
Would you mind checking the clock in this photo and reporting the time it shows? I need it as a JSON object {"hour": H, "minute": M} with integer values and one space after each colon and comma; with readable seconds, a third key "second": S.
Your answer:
{"hour": 2, "minute": 36}
